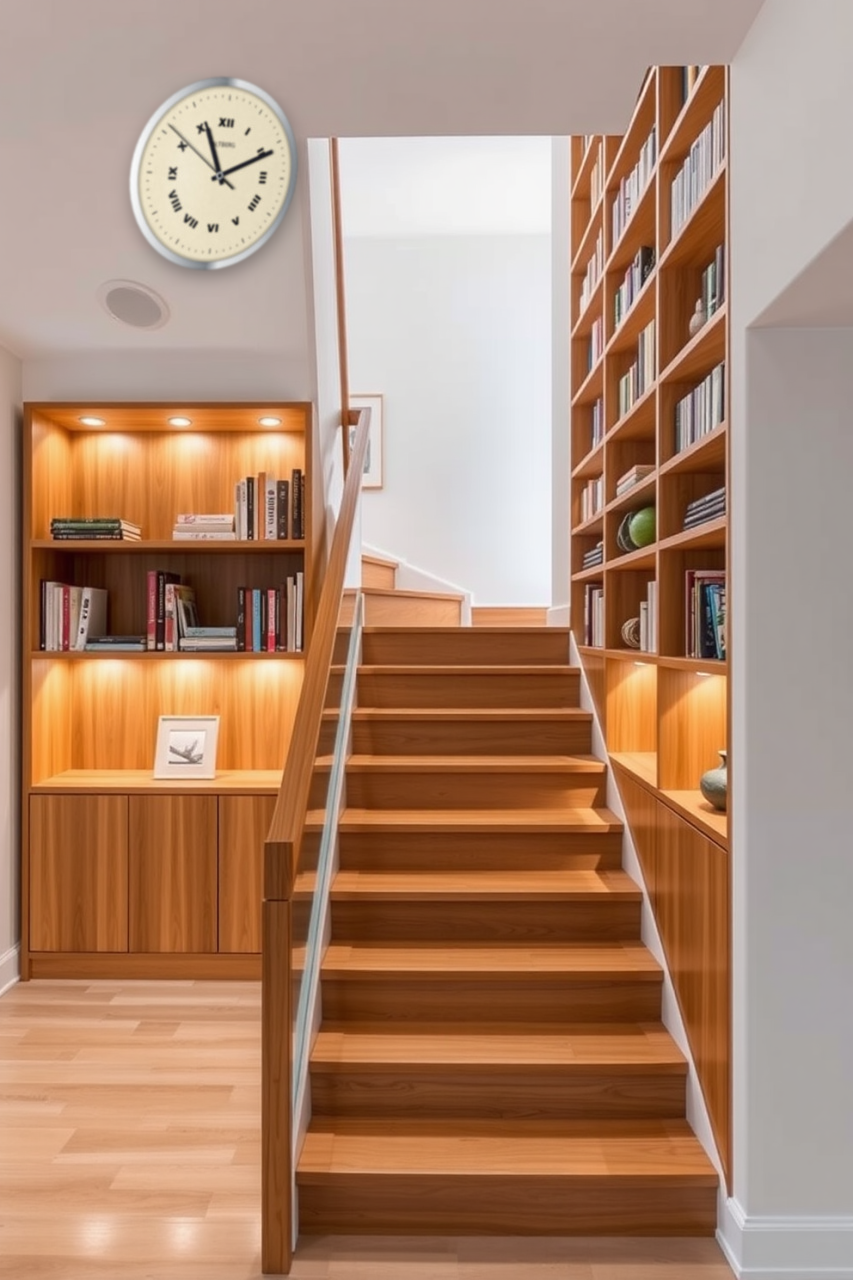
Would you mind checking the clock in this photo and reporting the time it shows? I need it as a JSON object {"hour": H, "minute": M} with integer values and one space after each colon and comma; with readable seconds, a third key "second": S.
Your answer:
{"hour": 11, "minute": 10, "second": 51}
